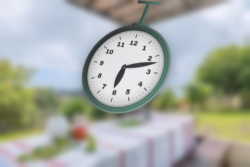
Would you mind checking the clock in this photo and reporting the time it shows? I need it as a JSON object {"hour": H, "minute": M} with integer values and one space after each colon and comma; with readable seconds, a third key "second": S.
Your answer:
{"hour": 6, "minute": 12}
